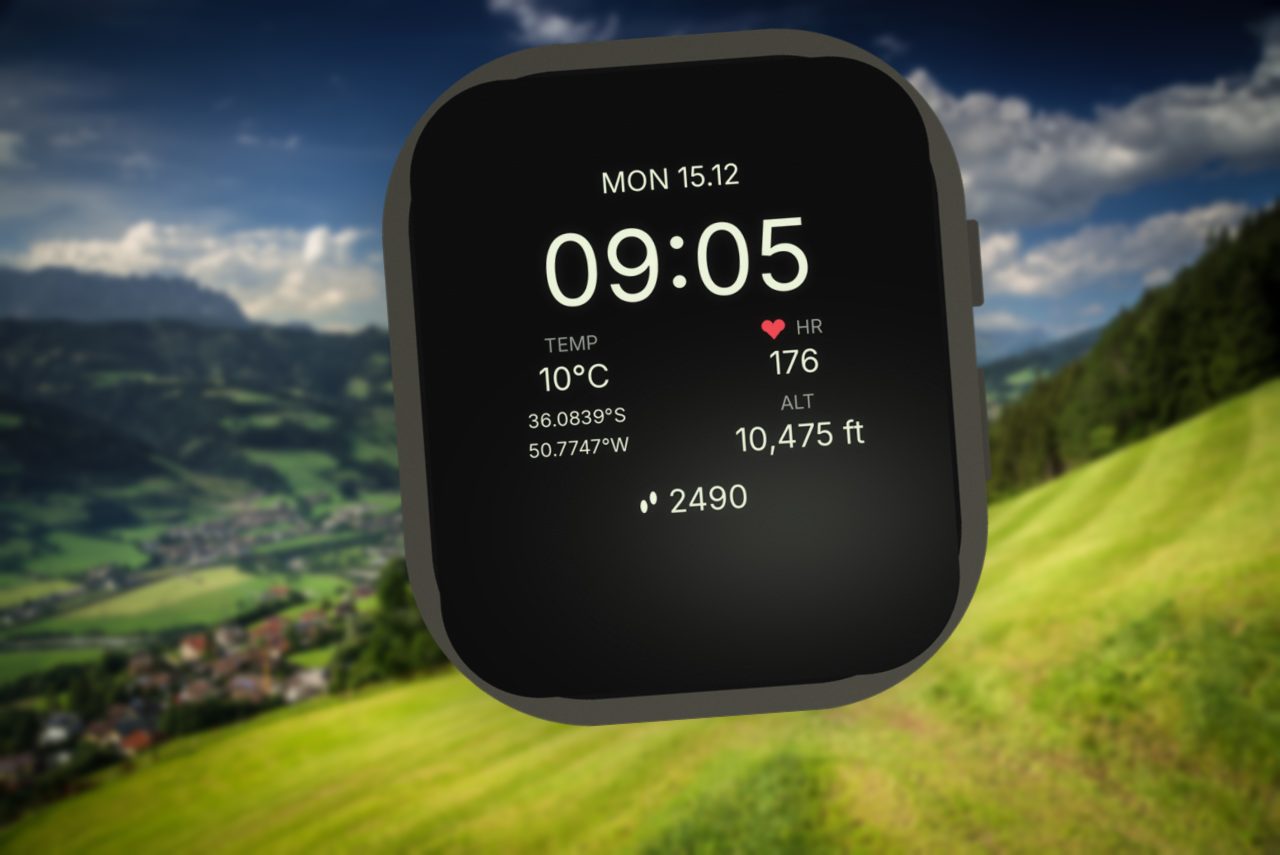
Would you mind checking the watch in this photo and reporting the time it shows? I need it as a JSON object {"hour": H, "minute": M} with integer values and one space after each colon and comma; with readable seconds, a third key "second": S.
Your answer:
{"hour": 9, "minute": 5}
